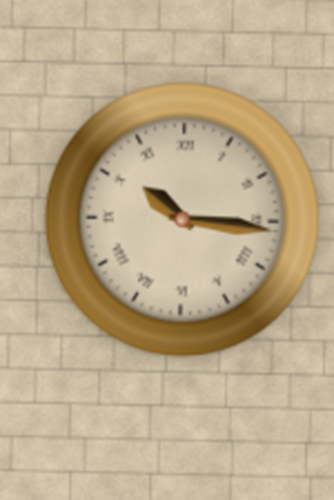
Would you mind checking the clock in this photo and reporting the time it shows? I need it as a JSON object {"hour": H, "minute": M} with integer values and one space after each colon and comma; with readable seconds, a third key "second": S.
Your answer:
{"hour": 10, "minute": 16}
